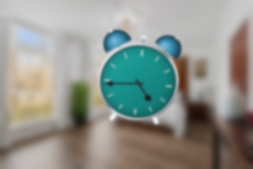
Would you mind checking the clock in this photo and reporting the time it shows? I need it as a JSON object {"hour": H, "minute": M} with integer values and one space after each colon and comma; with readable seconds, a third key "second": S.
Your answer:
{"hour": 4, "minute": 44}
